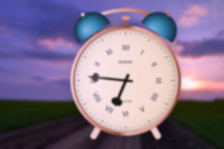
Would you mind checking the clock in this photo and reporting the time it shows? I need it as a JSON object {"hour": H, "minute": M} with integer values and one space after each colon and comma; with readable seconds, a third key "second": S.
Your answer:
{"hour": 6, "minute": 46}
